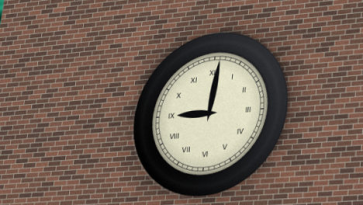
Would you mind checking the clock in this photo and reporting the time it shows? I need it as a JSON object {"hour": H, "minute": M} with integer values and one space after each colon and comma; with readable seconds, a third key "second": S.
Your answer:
{"hour": 9, "minute": 1}
